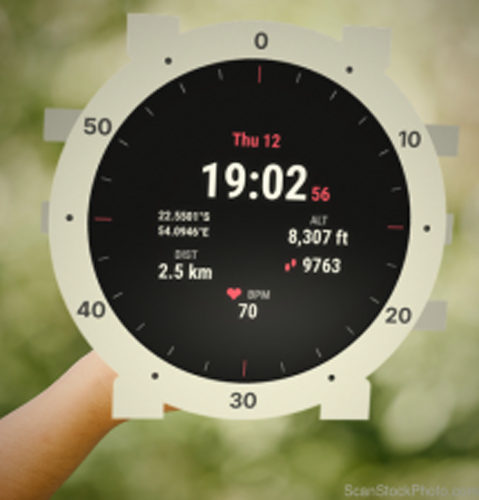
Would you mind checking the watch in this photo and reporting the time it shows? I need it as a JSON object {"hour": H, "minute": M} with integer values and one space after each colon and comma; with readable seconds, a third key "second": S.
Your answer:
{"hour": 19, "minute": 2, "second": 56}
